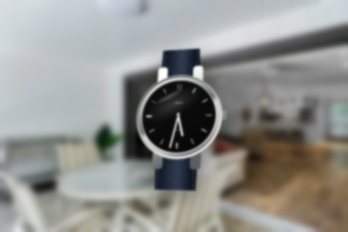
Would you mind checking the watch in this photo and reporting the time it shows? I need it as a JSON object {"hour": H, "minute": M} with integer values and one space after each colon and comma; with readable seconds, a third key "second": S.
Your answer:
{"hour": 5, "minute": 32}
